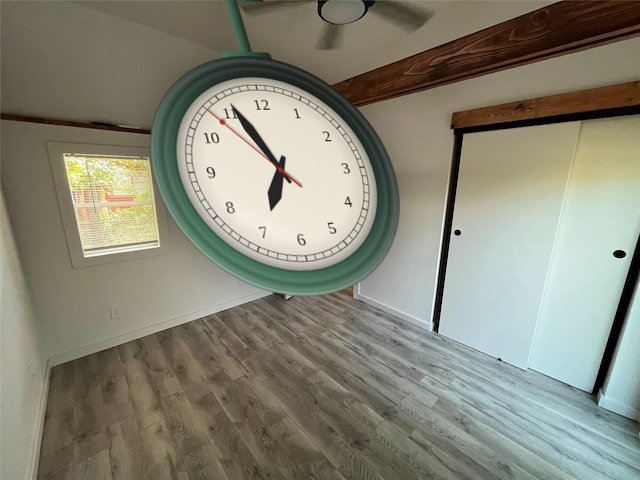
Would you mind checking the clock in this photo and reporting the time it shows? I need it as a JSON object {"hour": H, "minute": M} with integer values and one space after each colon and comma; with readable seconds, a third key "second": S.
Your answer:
{"hour": 6, "minute": 55, "second": 53}
